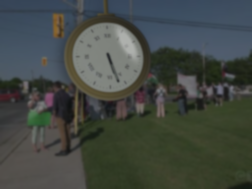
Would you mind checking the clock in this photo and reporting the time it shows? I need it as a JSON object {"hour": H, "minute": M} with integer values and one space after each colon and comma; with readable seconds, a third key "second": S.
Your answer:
{"hour": 5, "minute": 27}
